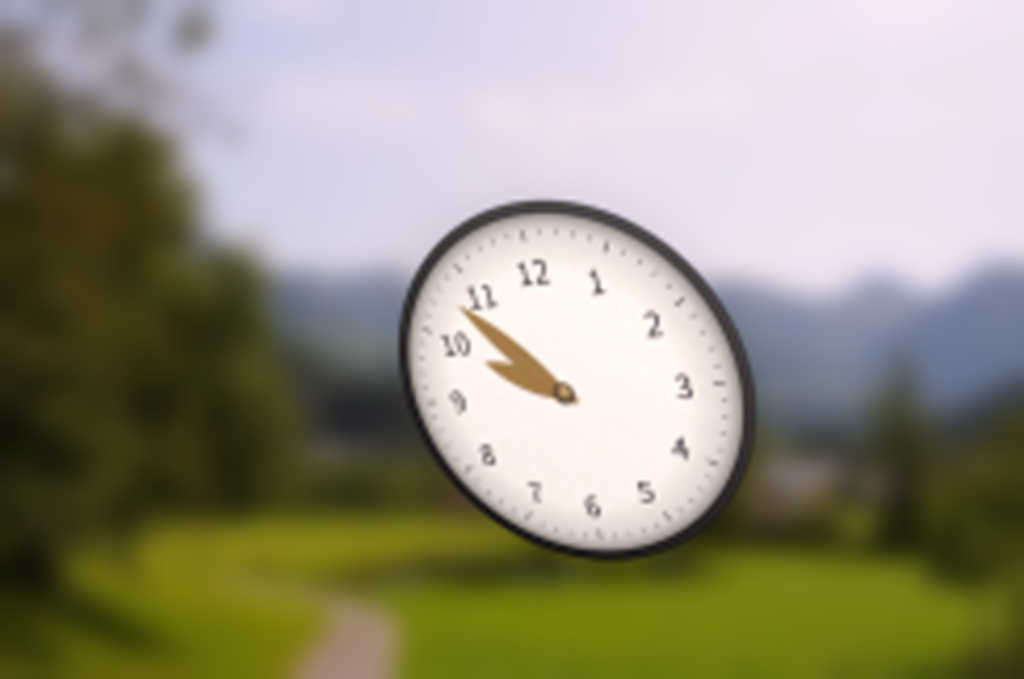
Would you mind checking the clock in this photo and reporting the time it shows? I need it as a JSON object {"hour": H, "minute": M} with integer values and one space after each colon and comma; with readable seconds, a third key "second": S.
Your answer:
{"hour": 9, "minute": 53}
